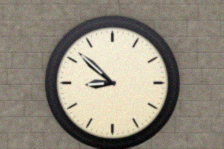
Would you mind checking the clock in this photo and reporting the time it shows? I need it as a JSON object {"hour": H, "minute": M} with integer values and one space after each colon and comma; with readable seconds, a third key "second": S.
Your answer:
{"hour": 8, "minute": 52}
